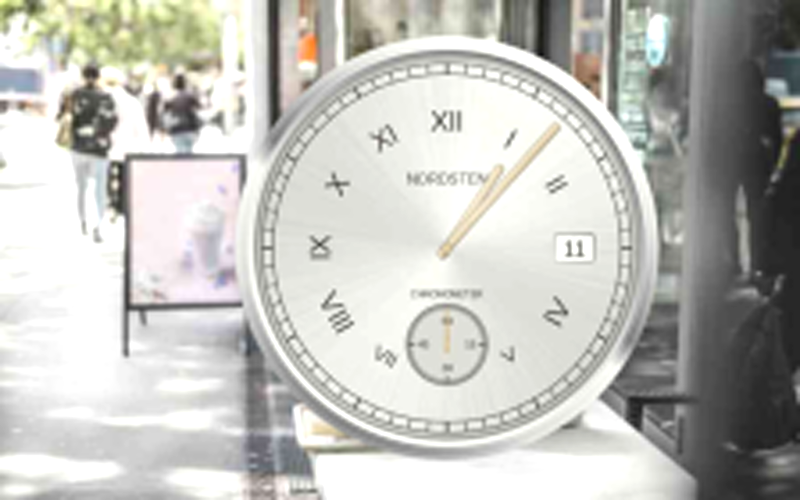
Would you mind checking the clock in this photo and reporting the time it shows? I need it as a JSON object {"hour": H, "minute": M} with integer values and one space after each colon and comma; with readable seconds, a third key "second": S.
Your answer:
{"hour": 1, "minute": 7}
